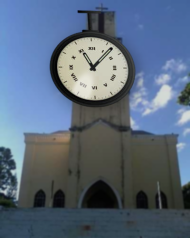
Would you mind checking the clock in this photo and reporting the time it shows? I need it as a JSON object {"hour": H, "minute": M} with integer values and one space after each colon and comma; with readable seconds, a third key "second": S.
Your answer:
{"hour": 11, "minute": 7}
